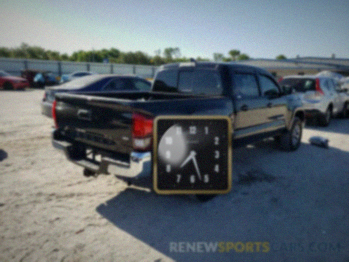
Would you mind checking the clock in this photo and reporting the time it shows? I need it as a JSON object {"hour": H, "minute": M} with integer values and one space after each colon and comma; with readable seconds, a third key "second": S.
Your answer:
{"hour": 7, "minute": 27}
